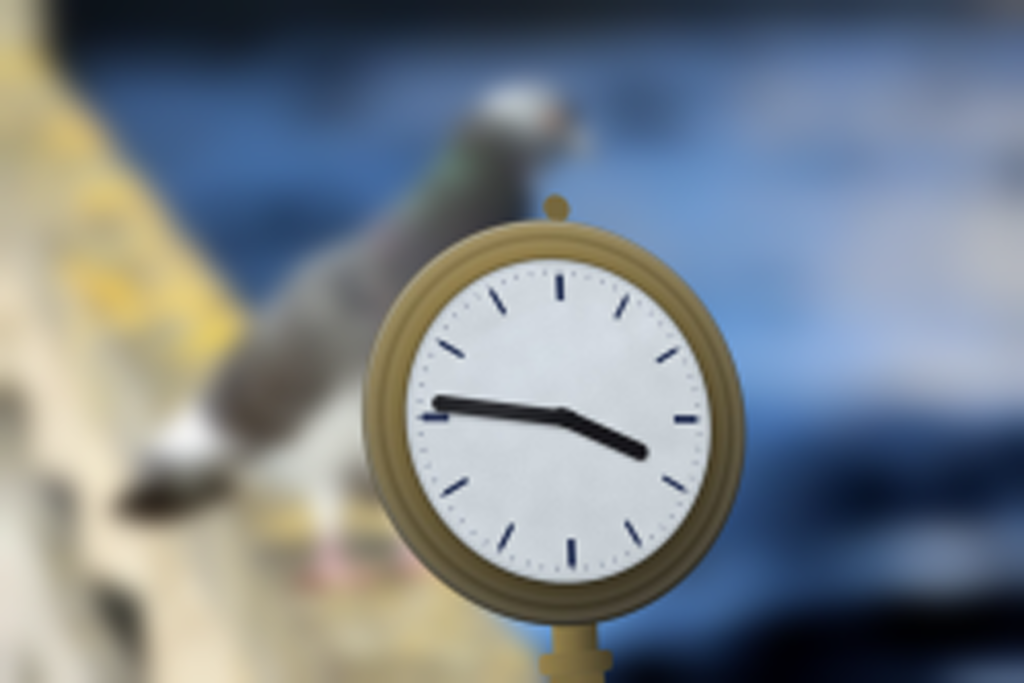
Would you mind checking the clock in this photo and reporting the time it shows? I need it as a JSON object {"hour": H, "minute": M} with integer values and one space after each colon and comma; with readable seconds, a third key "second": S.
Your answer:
{"hour": 3, "minute": 46}
